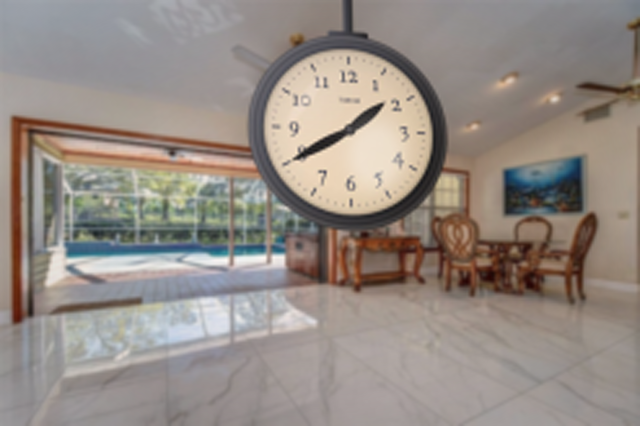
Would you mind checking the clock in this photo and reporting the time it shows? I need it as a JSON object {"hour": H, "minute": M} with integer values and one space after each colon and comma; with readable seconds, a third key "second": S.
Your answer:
{"hour": 1, "minute": 40}
